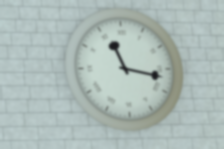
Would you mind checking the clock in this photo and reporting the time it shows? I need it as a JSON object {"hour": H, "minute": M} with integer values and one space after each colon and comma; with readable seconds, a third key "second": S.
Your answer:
{"hour": 11, "minute": 17}
